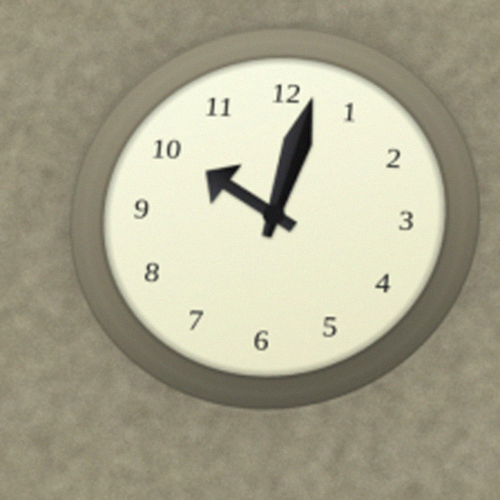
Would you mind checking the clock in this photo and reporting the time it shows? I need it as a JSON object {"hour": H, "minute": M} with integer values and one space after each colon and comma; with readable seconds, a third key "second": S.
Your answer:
{"hour": 10, "minute": 2}
